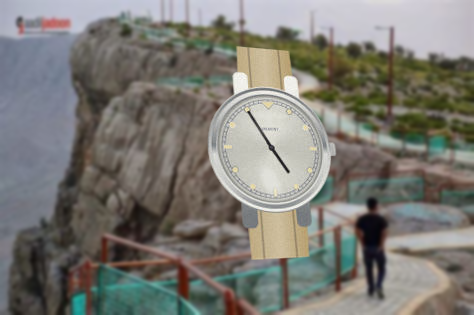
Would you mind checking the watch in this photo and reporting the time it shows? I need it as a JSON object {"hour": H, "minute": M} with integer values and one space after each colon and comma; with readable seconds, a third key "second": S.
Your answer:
{"hour": 4, "minute": 55}
